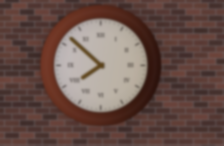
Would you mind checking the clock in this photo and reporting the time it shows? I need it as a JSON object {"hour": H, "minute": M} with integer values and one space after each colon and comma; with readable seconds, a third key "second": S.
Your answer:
{"hour": 7, "minute": 52}
